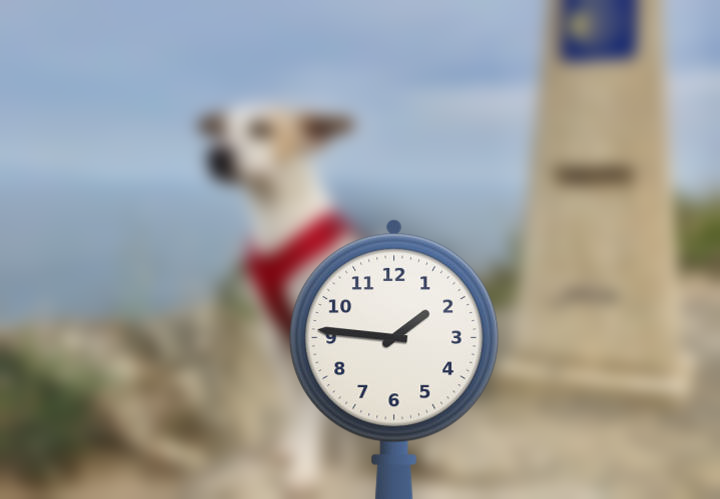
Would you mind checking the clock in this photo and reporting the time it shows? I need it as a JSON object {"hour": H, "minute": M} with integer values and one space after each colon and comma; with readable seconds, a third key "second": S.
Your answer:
{"hour": 1, "minute": 46}
